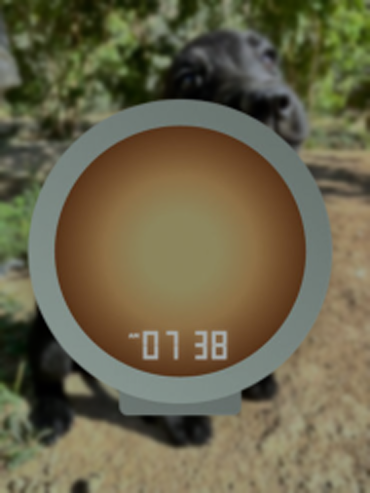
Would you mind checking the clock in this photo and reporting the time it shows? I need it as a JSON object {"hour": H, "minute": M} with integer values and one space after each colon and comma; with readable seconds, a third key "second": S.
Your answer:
{"hour": 7, "minute": 38}
